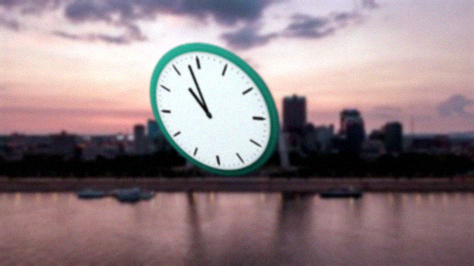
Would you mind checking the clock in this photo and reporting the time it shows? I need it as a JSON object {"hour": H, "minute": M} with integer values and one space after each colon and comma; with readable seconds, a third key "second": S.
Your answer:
{"hour": 10, "minute": 58}
